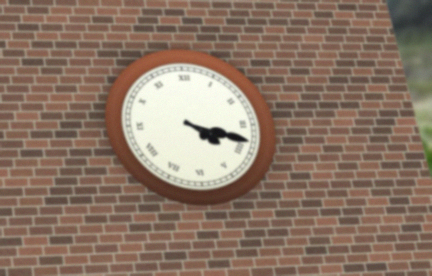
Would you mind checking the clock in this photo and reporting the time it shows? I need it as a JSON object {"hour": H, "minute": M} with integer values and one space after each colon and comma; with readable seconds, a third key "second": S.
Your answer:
{"hour": 4, "minute": 18}
